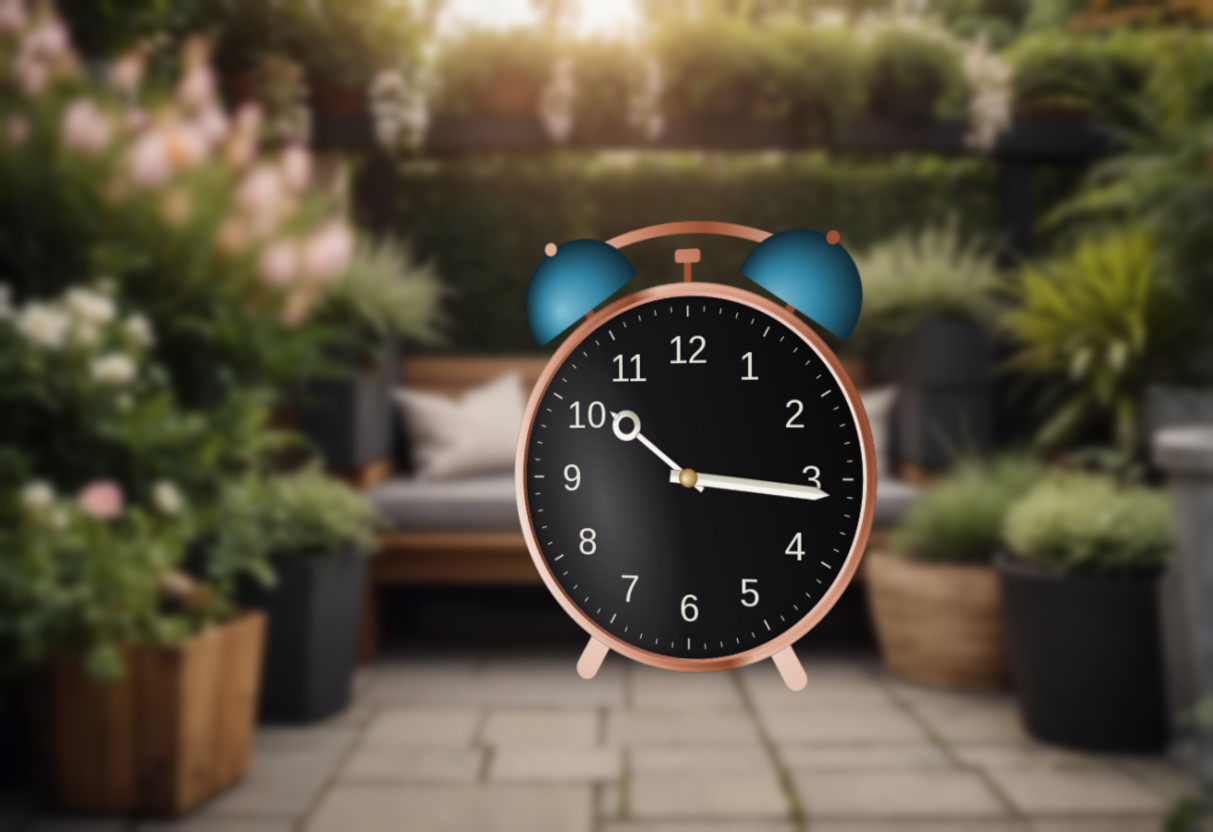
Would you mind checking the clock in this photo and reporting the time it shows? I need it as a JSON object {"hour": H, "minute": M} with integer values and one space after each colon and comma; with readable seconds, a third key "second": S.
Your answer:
{"hour": 10, "minute": 16}
